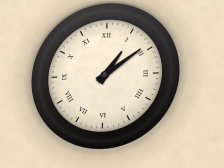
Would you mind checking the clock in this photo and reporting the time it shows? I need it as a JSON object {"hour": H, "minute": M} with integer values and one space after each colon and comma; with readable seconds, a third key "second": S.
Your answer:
{"hour": 1, "minute": 9}
